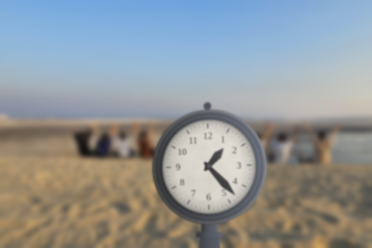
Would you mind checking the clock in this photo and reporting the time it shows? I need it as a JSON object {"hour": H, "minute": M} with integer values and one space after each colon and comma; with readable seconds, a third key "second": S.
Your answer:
{"hour": 1, "minute": 23}
